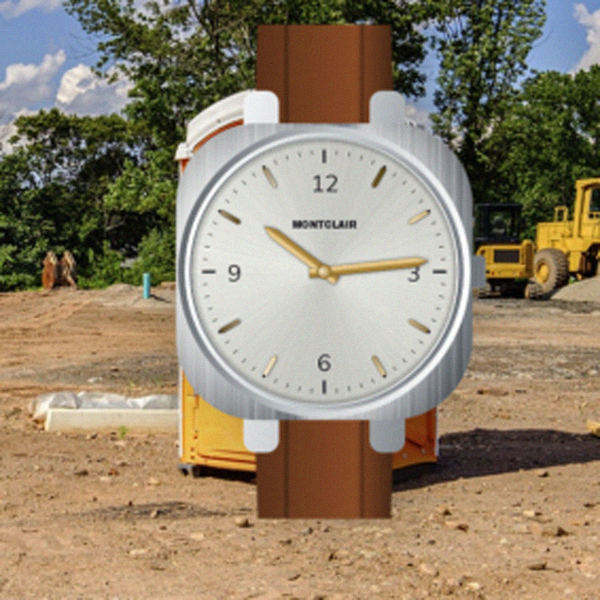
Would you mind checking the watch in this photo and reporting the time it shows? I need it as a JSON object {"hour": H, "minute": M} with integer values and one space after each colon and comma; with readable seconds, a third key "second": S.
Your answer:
{"hour": 10, "minute": 14}
